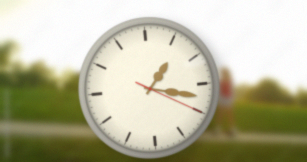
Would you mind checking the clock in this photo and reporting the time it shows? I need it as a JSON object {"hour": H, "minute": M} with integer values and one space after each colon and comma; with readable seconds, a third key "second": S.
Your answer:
{"hour": 1, "minute": 17, "second": 20}
